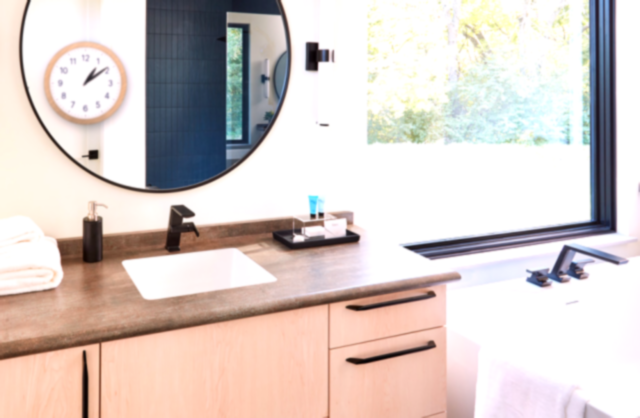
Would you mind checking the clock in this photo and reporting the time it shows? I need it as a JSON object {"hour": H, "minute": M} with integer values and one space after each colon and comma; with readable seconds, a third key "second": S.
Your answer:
{"hour": 1, "minute": 9}
